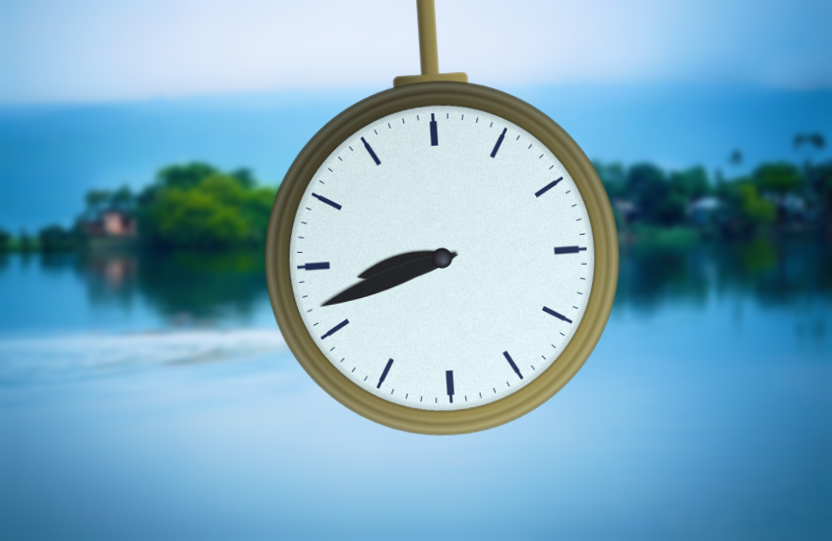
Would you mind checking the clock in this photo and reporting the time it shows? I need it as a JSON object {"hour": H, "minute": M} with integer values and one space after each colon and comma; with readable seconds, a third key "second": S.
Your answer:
{"hour": 8, "minute": 42}
